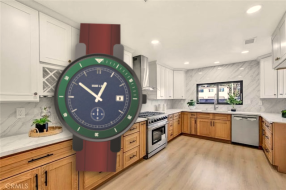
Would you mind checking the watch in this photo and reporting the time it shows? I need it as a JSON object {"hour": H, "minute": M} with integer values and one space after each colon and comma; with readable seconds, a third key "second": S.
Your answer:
{"hour": 12, "minute": 51}
